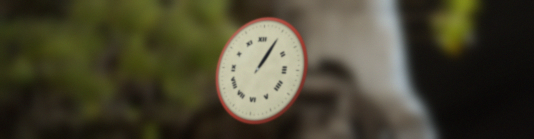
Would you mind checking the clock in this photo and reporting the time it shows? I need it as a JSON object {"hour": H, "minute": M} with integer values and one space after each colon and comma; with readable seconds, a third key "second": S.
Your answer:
{"hour": 1, "minute": 5}
